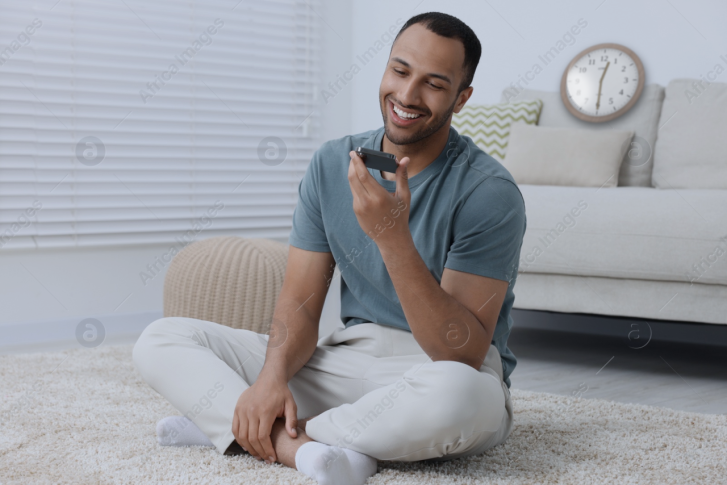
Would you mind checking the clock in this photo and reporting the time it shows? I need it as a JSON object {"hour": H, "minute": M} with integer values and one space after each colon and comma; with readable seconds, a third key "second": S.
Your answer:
{"hour": 12, "minute": 30}
